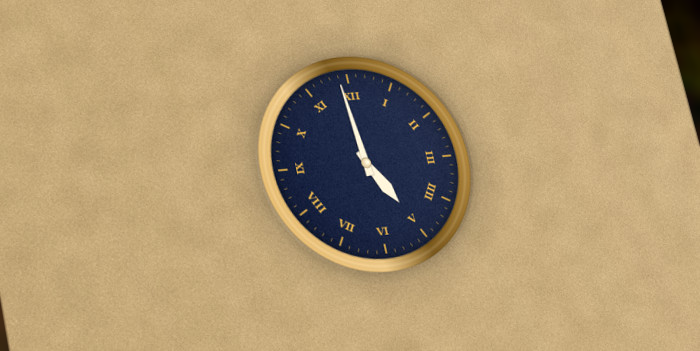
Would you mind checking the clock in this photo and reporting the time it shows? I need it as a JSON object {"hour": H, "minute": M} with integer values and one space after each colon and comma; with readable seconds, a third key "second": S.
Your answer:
{"hour": 4, "minute": 59}
